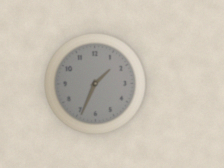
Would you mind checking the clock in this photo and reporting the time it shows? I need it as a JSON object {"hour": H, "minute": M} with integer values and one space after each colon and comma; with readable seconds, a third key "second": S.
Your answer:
{"hour": 1, "minute": 34}
